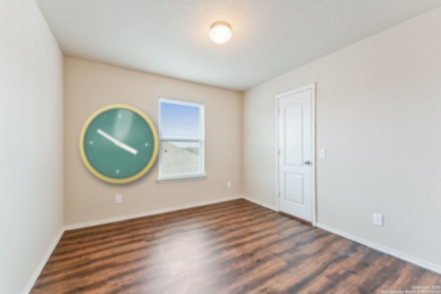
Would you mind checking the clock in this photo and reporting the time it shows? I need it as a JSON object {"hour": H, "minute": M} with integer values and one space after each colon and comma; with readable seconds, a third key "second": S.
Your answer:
{"hour": 3, "minute": 50}
